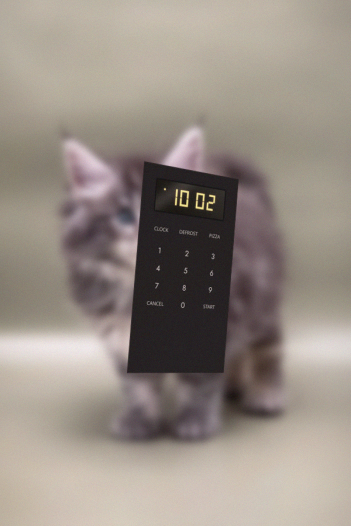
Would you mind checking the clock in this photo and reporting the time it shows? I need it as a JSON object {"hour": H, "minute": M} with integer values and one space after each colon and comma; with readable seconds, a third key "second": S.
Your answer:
{"hour": 10, "minute": 2}
